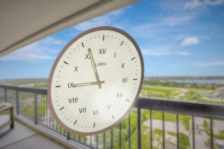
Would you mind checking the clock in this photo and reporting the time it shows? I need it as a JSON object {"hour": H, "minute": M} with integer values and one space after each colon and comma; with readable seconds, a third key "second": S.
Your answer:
{"hour": 8, "minute": 56}
